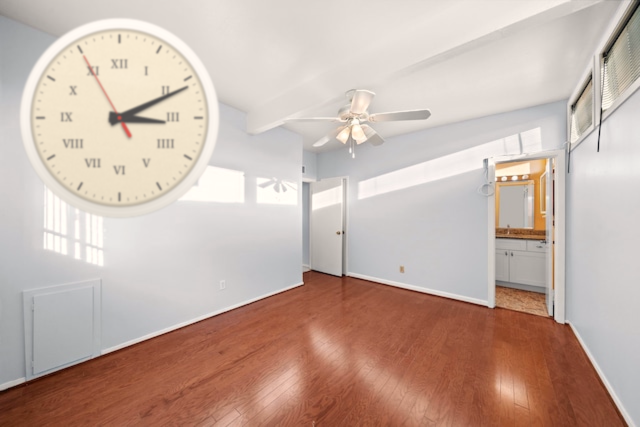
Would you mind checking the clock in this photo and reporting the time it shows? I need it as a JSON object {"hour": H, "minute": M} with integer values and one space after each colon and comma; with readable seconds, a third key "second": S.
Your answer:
{"hour": 3, "minute": 10, "second": 55}
